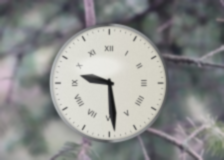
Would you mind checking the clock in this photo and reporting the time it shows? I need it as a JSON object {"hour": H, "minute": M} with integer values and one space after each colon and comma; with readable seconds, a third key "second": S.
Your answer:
{"hour": 9, "minute": 29}
